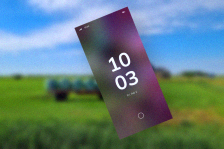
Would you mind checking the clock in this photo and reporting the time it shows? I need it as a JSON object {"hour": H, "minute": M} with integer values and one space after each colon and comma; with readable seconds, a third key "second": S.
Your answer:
{"hour": 10, "minute": 3}
